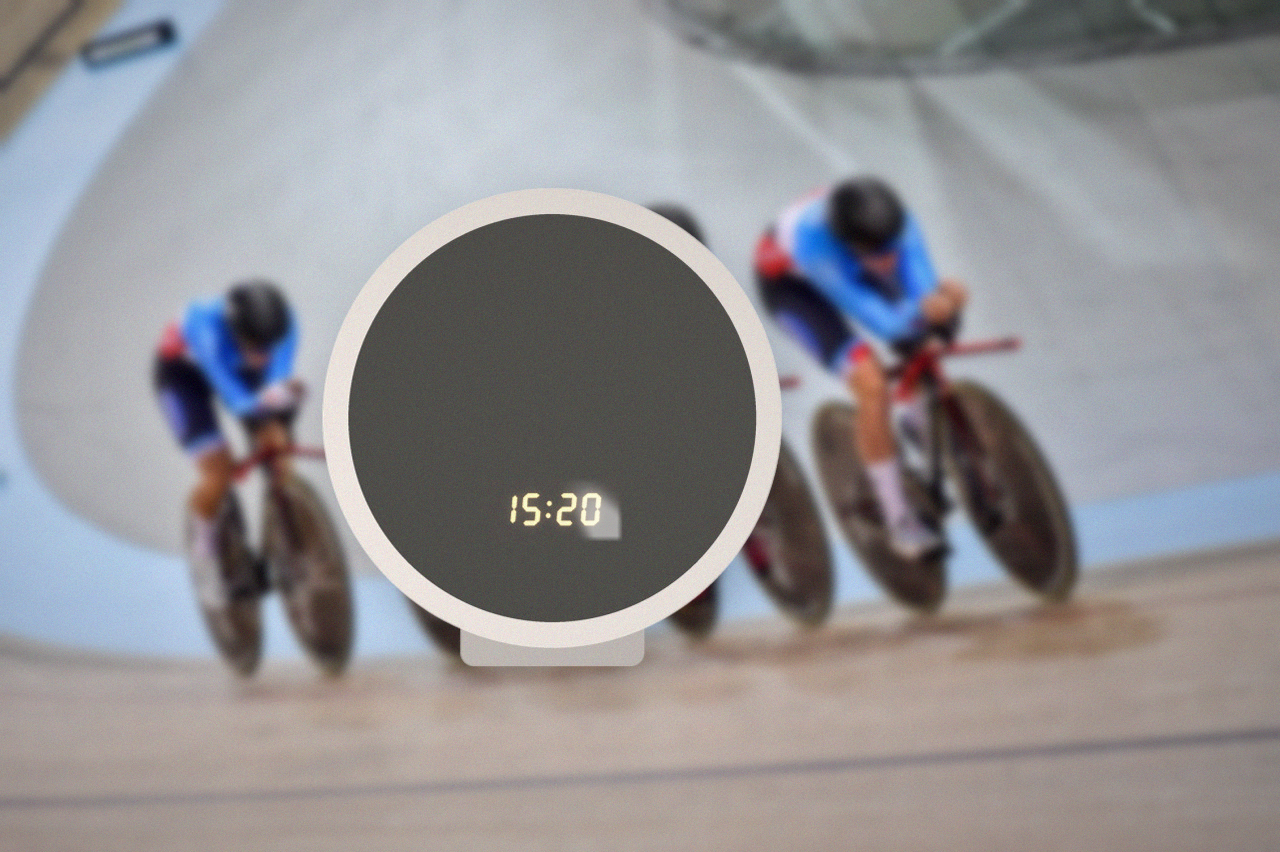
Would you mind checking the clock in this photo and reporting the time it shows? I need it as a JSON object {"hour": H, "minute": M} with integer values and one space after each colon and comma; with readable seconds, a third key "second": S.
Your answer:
{"hour": 15, "minute": 20}
